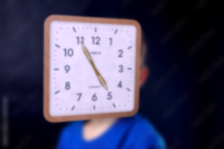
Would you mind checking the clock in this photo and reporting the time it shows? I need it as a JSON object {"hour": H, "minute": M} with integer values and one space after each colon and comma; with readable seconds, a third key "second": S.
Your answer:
{"hour": 4, "minute": 55}
